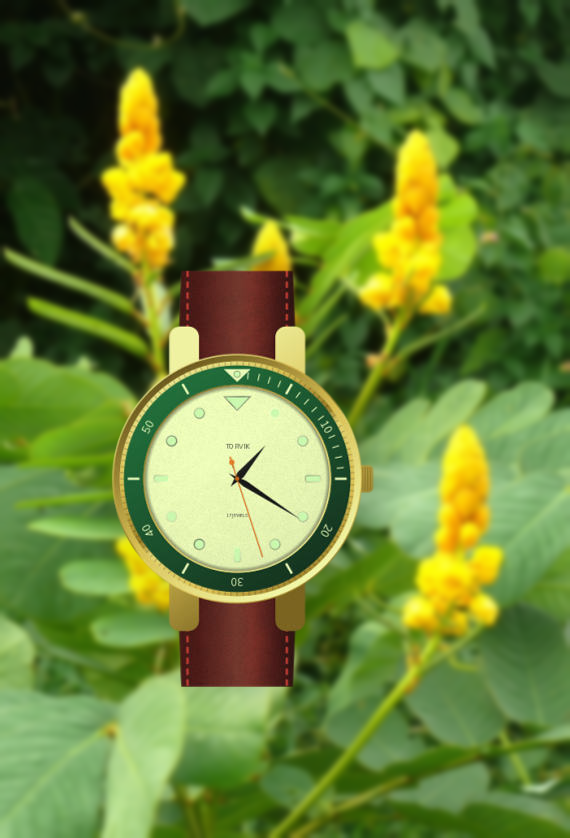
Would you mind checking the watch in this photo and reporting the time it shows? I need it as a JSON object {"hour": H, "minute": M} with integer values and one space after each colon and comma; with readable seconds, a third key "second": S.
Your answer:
{"hour": 1, "minute": 20, "second": 27}
